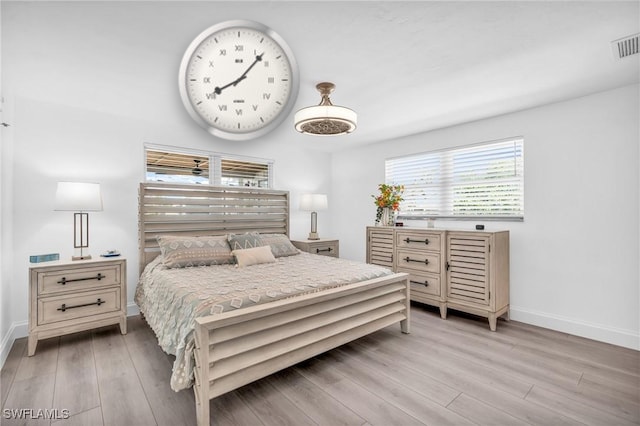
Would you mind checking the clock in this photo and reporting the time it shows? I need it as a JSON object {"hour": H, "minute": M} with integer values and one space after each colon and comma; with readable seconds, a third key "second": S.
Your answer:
{"hour": 8, "minute": 7}
